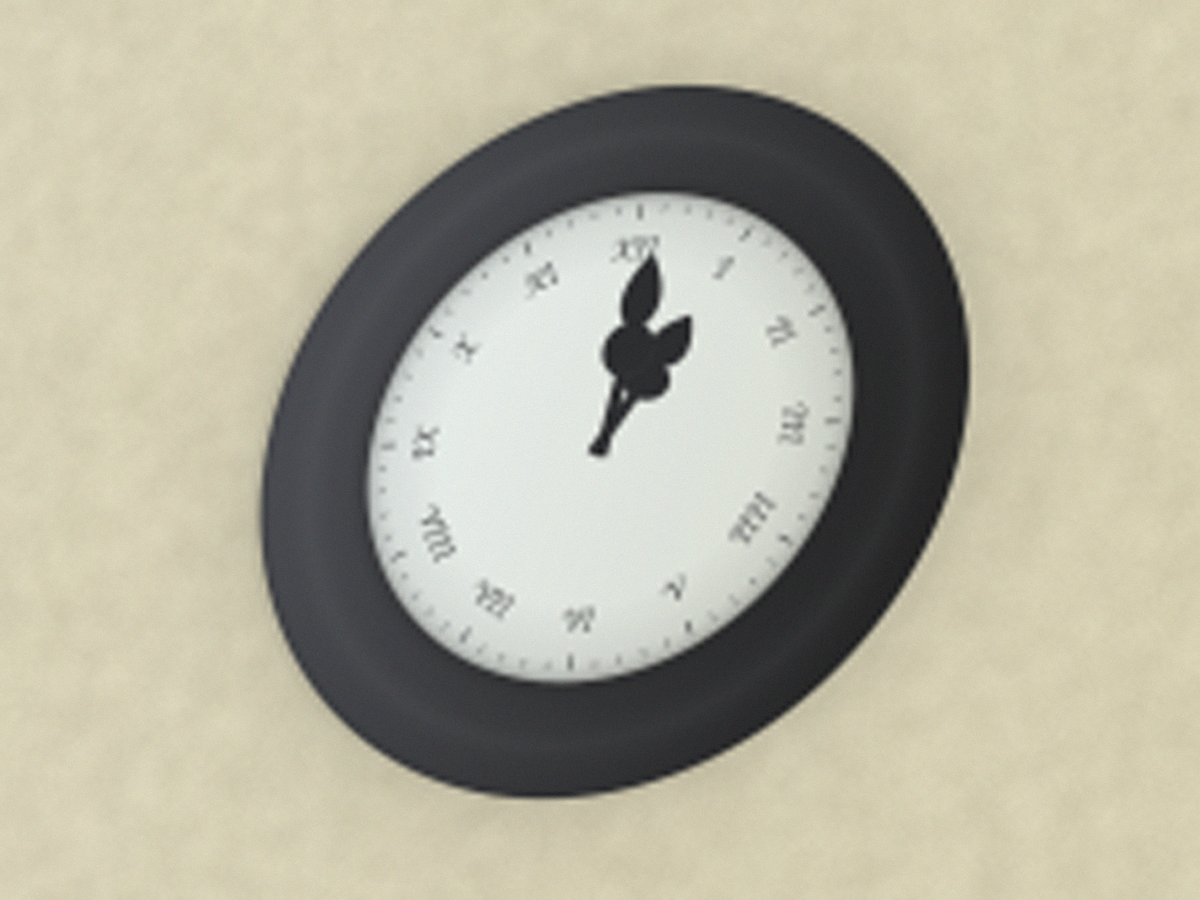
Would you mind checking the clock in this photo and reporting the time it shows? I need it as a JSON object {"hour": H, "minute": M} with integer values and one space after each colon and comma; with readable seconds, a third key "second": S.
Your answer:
{"hour": 1, "minute": 1}
